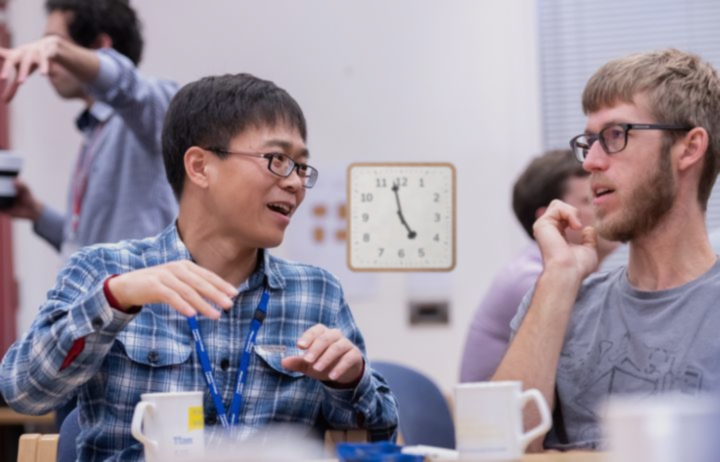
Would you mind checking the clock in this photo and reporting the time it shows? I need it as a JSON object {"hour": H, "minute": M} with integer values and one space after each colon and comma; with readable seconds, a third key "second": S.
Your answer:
{"hour": 4, "minute": 58}
